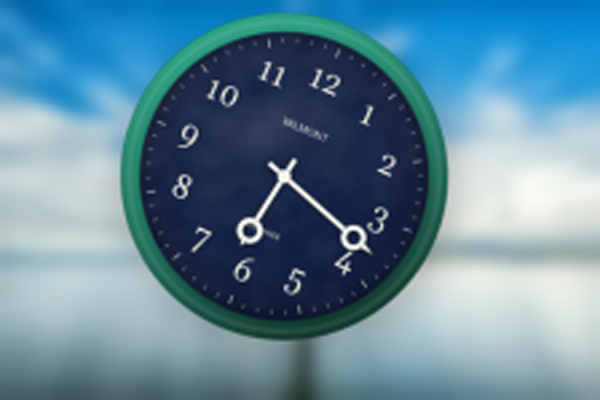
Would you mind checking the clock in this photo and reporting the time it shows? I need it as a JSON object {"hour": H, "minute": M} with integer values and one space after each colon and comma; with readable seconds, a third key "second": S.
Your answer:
{"hour": 6, "minute": 18}
